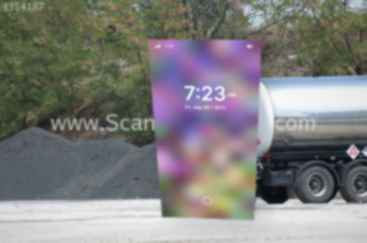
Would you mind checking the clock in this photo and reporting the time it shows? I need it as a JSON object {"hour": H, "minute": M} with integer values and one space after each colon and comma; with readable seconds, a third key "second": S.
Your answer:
{"hour": 7, "minute": 23}
